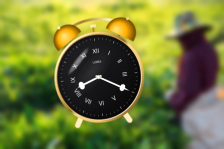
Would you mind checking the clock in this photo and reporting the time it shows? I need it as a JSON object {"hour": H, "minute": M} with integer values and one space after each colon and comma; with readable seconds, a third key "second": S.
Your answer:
{"hour": 8, "minute": 20}
